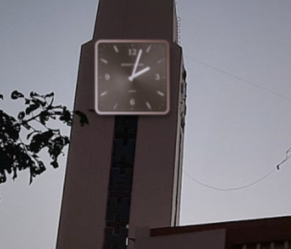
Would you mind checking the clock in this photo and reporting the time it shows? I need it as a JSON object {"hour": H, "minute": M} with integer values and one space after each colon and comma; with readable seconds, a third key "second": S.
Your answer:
{"hour": 2, "minute": 3}
